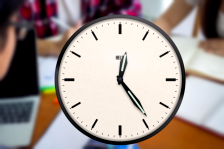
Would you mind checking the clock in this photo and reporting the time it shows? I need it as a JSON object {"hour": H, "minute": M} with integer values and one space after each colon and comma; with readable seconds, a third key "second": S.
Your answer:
{"hour": 12, "minute": 24}
